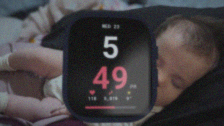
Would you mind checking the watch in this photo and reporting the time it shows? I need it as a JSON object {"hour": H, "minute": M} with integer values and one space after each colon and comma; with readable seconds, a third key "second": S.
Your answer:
{"hour": 5, "minute": 49}
